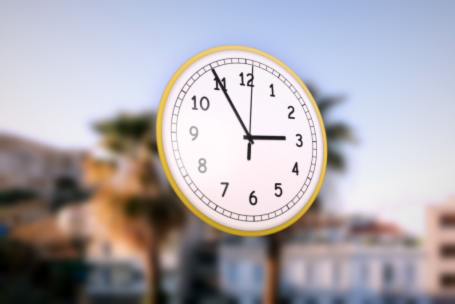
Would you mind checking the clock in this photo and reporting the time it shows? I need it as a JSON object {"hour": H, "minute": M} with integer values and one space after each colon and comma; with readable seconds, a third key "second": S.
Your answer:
{"hour": 2, "minute": 55, "second": 1}
